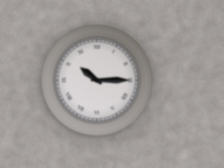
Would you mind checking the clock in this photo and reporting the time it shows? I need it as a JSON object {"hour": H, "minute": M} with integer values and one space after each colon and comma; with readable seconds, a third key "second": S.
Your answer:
{"hour": 10, "minute": 15}
